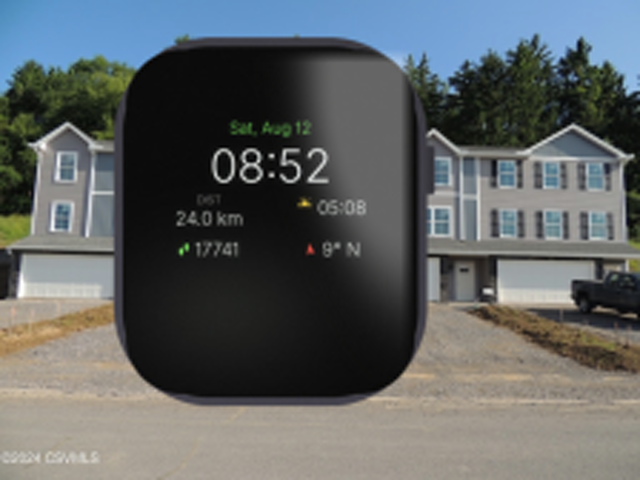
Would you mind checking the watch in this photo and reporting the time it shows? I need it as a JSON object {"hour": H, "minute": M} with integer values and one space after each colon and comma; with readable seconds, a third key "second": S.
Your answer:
{"hour": 8, "minute": 52}
